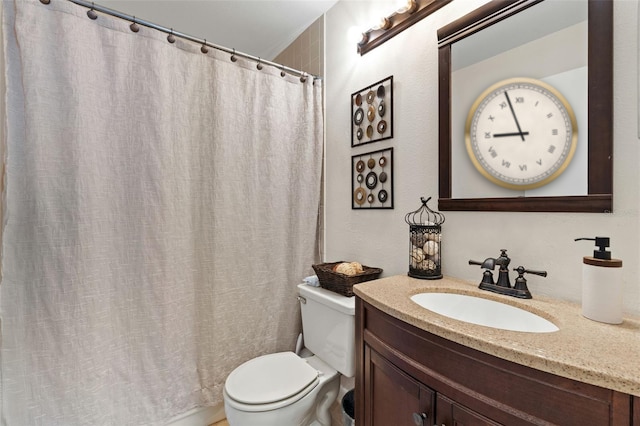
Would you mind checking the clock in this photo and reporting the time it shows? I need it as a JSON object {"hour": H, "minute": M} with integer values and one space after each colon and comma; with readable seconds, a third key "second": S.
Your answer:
{"hour": 8, "minute": 57}
